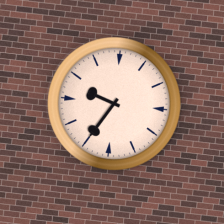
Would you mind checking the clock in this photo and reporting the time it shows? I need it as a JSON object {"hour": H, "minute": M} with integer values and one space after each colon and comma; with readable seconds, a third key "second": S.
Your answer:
{"hour": 9, "minute": 35}
